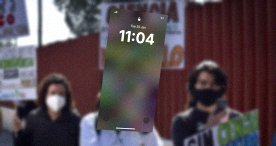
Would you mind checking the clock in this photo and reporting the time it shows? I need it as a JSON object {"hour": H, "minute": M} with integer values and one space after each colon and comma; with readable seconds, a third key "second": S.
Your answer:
{"hour": 11, "minute": 4}
